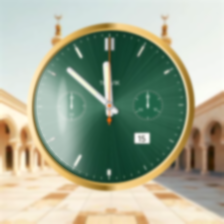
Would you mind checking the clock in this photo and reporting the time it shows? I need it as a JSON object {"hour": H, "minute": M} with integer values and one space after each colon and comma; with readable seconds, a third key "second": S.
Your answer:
{"hour": 11, "minute": 52}
